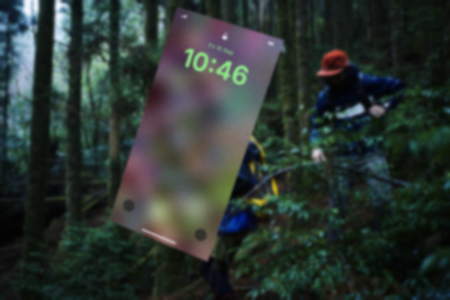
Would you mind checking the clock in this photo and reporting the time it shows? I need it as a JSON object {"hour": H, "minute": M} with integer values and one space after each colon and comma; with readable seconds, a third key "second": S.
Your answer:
{"hour": 10, "minute": 46}
